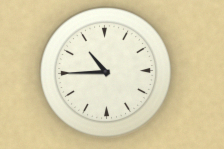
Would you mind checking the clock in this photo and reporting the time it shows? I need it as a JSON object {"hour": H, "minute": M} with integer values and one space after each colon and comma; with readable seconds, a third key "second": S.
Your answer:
{"hour": 10, "minute": 45}
